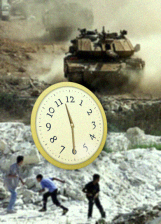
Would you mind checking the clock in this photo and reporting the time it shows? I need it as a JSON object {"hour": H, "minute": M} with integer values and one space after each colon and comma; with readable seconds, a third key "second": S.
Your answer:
{"hour": 11, "minute": 30}
